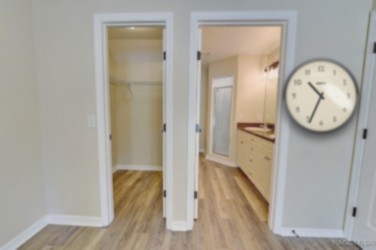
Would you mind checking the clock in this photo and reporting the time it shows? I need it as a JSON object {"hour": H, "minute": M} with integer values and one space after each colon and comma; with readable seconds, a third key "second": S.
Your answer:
{"hour": 10, "minute": 34}
